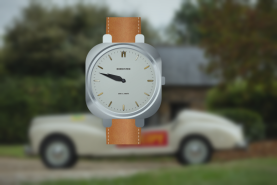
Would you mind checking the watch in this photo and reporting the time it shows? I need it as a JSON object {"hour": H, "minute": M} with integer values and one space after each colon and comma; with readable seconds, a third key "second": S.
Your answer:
{"hour": 9, "minute": 48}
